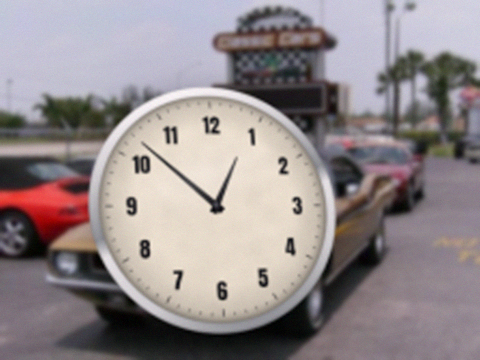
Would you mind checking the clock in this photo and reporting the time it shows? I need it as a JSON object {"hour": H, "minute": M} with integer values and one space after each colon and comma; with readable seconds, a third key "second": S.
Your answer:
{"hour": 12, "minute": 52}
